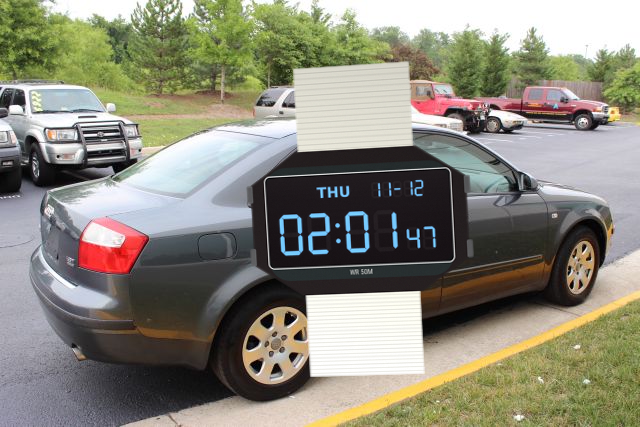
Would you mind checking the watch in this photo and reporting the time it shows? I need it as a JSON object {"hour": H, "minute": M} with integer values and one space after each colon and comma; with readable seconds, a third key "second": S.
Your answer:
{"hour": 2, "minute": 1, "second": 47}
